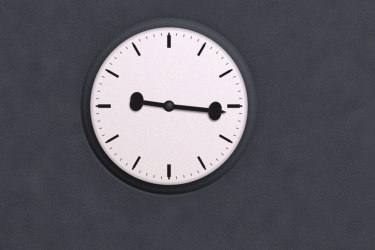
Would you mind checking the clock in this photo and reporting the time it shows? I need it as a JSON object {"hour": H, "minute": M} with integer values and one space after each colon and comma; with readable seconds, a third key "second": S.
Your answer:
{"hour": 9, "minute": 16}
